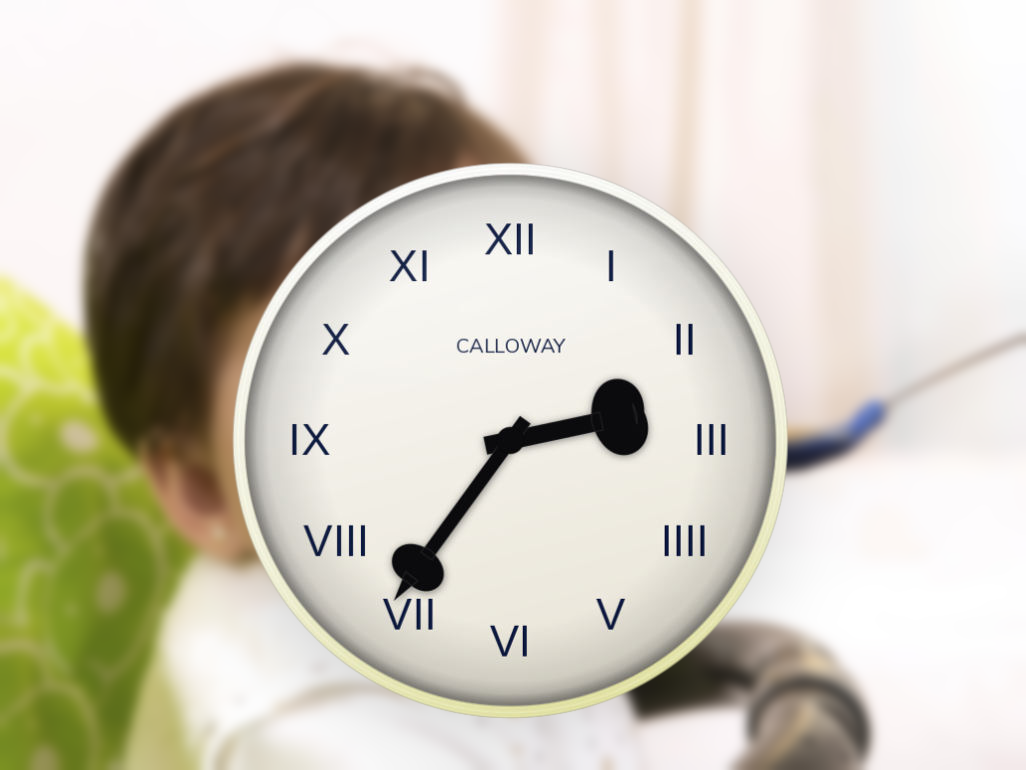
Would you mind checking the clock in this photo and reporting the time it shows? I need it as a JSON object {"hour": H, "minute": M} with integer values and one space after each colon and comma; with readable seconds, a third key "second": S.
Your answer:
{"hour": 2, "minute": 36}
